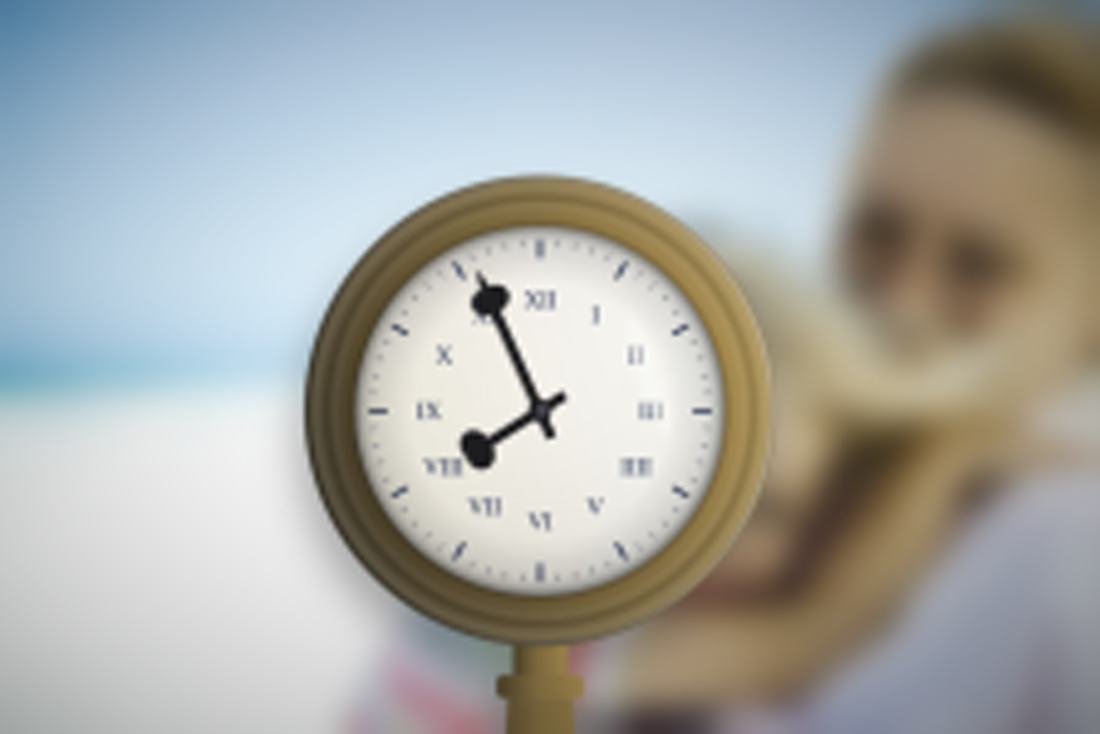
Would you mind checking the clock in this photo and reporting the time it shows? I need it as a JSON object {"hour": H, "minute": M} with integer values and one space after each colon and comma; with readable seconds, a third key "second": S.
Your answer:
{"hour": 7, "minute": 56}
